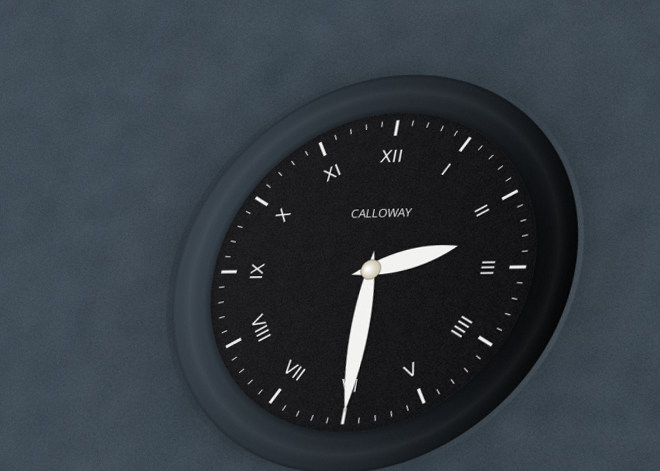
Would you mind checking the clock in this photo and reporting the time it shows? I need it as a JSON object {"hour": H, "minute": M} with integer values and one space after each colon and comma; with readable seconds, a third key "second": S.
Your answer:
{"hour": 2, "minute": 30}
